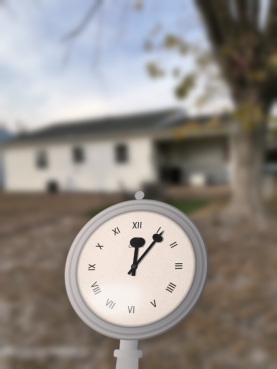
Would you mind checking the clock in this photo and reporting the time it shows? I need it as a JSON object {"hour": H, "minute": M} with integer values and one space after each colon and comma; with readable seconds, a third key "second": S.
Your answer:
{"hour": 12, "minute": 6}
